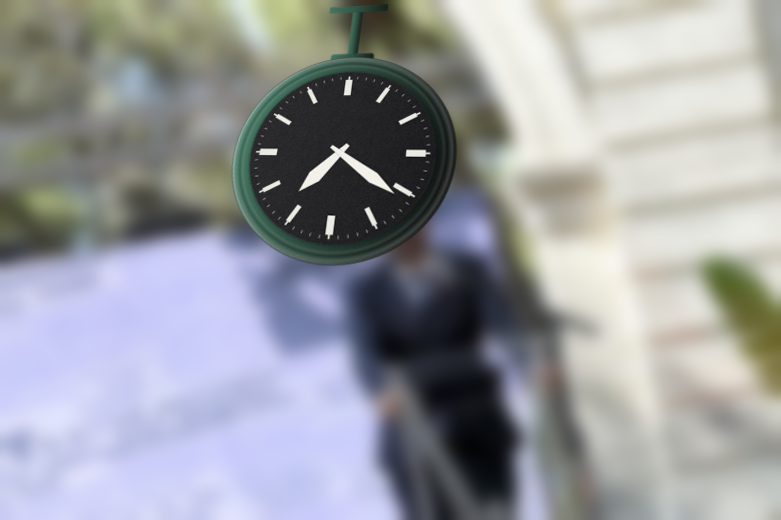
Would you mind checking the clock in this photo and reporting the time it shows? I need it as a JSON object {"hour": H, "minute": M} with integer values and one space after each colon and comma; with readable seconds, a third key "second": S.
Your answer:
{"hour": 7, "minute": 21}
